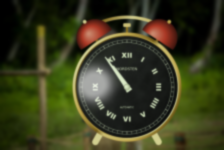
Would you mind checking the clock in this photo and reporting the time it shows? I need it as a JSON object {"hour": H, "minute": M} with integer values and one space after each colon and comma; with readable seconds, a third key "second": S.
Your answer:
{"hour": 10, "minute": 54}
